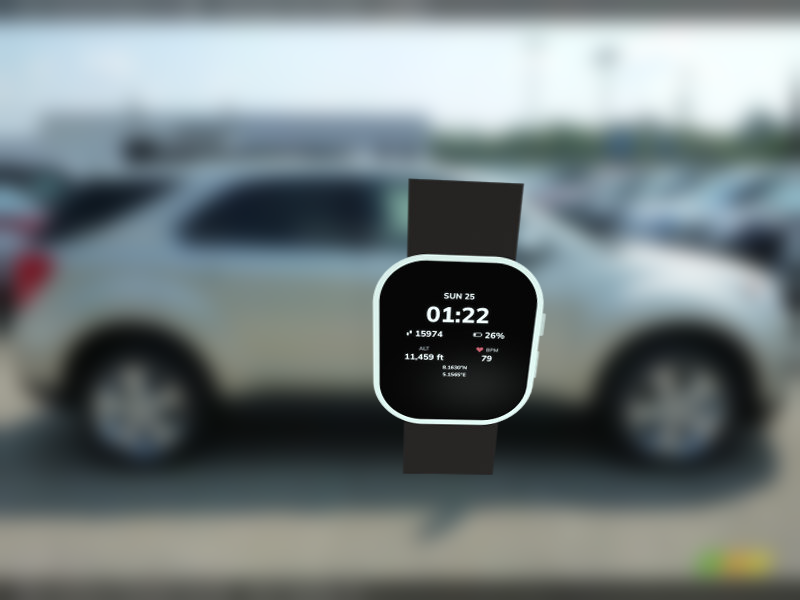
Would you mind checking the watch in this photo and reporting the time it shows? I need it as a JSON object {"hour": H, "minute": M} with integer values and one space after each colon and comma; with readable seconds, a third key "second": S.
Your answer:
{"hour": 1, "minute": 22}
